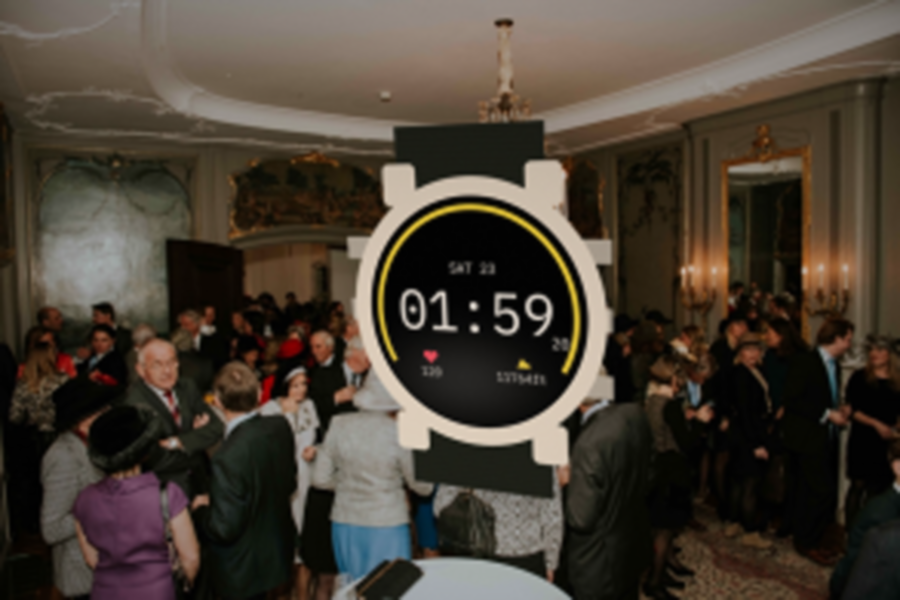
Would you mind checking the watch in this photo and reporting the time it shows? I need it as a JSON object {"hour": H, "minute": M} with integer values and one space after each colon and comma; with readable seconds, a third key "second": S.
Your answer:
{"hour": 1, "minute": 59}
